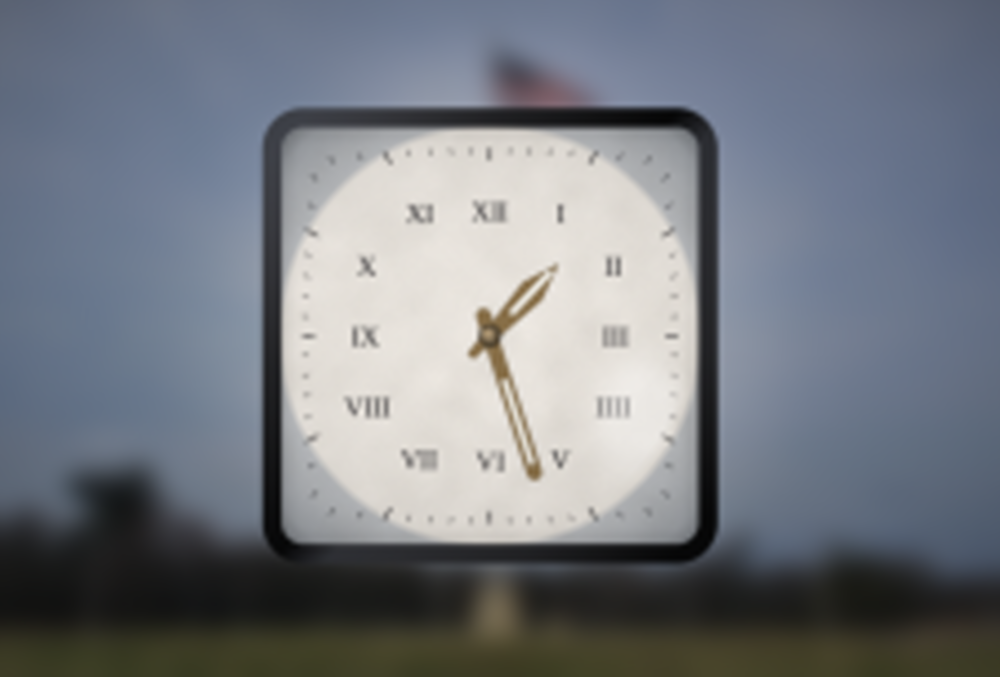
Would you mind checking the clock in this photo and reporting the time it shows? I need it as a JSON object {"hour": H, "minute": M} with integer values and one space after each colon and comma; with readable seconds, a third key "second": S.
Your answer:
{"hour": 1, "minute": 27}
